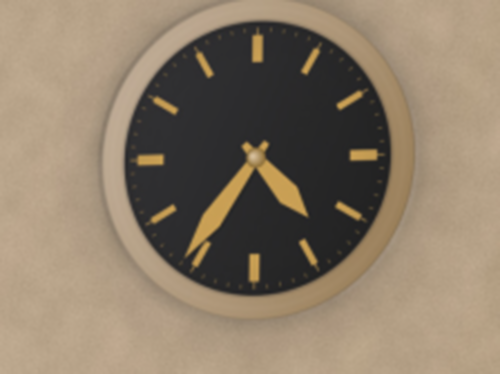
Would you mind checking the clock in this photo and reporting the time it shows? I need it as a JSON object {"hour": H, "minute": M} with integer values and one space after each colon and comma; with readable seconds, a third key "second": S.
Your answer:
{"hour": 4, "minute": 36}
